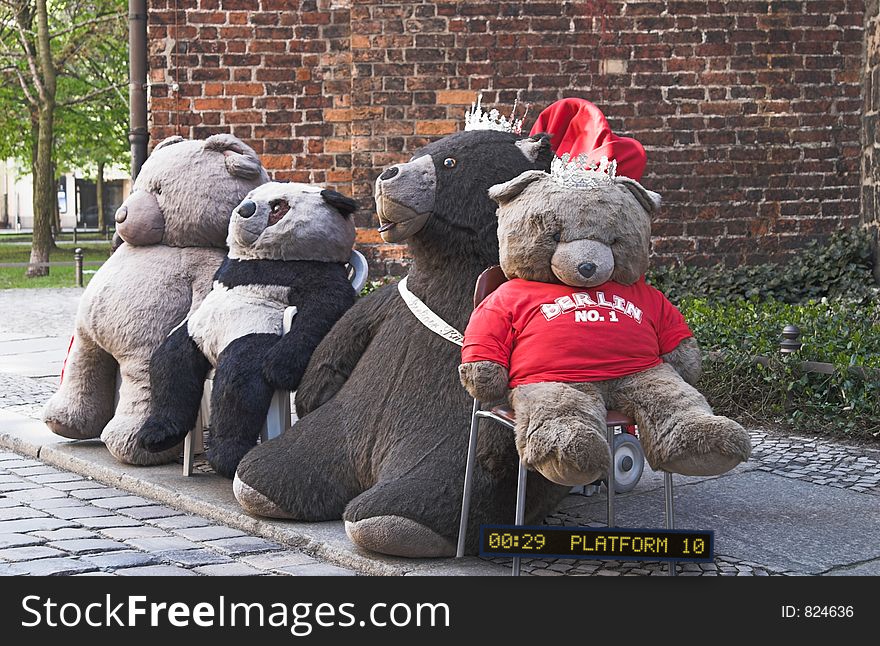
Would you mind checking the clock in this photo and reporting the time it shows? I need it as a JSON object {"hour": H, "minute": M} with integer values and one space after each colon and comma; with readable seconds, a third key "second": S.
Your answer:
{"hour": 0, "minute": 29}
